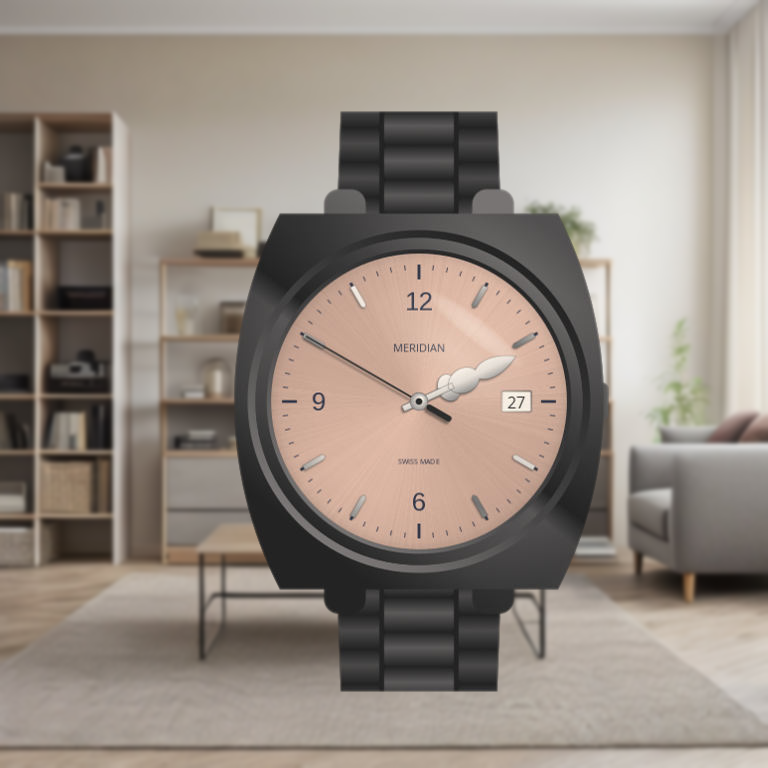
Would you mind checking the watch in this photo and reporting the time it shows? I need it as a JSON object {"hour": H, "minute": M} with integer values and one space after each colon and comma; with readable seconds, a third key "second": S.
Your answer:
{"hour": 2, "minute": 10, "second": 50}
